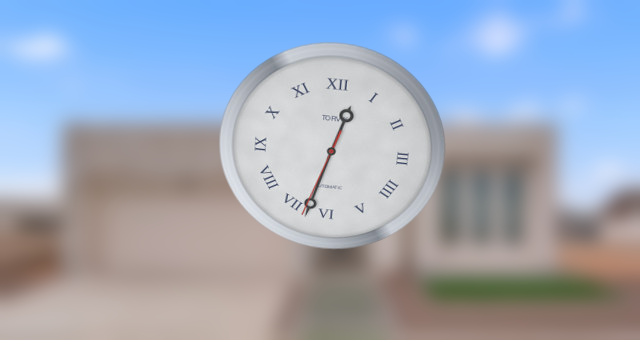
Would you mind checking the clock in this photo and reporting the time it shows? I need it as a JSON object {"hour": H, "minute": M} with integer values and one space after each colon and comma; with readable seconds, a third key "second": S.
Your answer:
{"hour": 12, "minute": 32, "second": 33}
